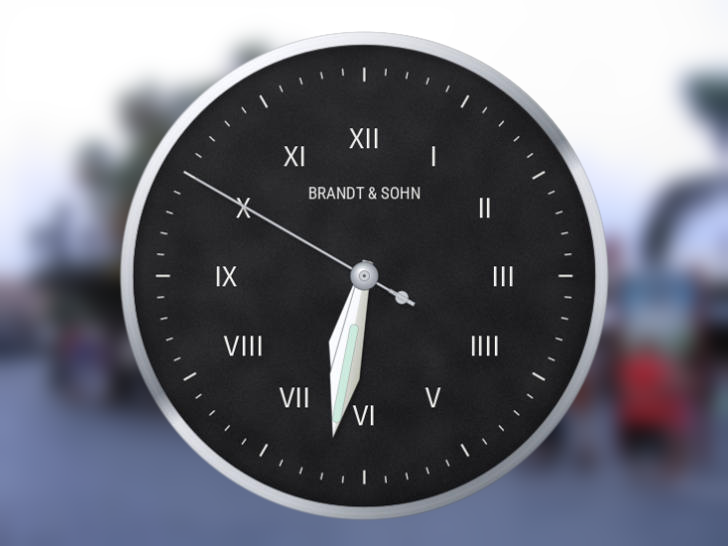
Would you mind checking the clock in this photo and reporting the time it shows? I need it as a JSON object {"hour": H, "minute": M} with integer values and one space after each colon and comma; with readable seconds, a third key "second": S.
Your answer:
{"hour": 6, "minute": 31, "second": 50}
